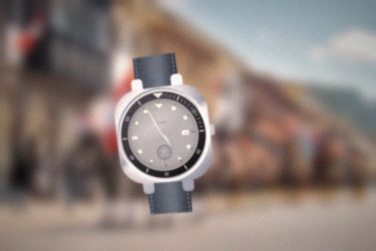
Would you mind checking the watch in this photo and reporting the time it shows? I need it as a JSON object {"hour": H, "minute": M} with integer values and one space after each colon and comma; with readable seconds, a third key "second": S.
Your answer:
{"hour": 4, "minute": 56}
